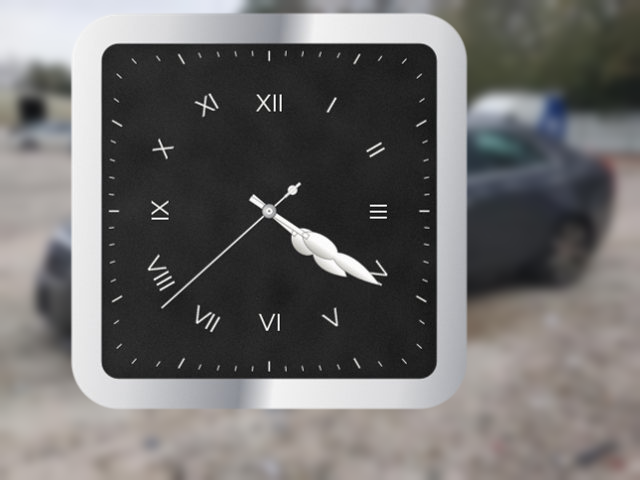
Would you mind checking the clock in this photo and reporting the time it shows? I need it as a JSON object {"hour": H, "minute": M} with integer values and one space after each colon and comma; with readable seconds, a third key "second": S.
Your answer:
{"hour": 4, "minute": 20, "second": 38}
